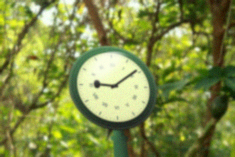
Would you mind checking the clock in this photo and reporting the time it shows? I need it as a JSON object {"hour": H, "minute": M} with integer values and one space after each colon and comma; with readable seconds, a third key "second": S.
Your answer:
{"hour": 9, "minute": 9}
